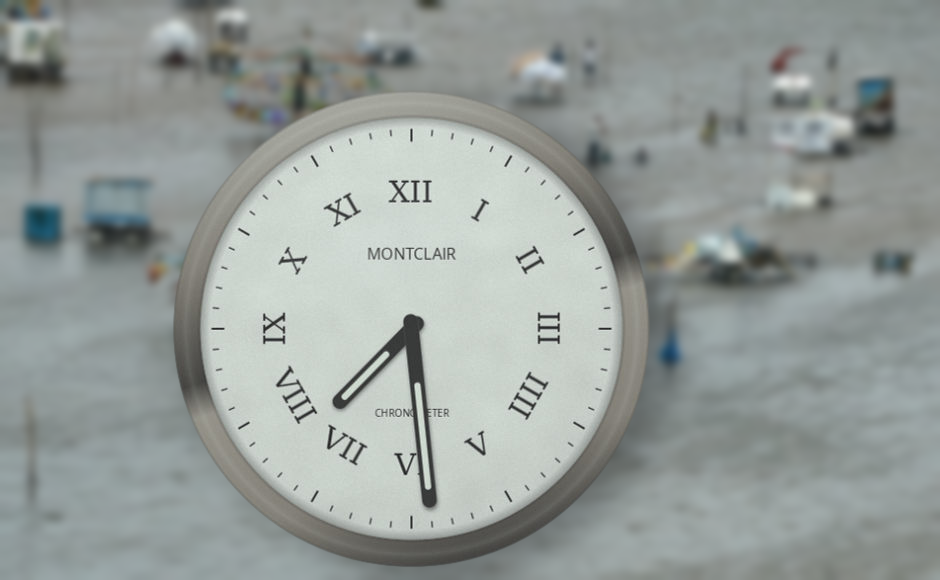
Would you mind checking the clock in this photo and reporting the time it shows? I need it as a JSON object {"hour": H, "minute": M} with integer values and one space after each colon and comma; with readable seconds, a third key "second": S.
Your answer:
{"hour": 7, "minute": 29}
